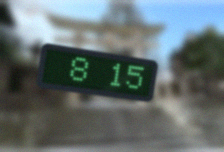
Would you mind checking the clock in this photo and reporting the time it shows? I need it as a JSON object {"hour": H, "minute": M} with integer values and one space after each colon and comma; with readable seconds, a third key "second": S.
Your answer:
{"hour": 8, "minute": 15}
